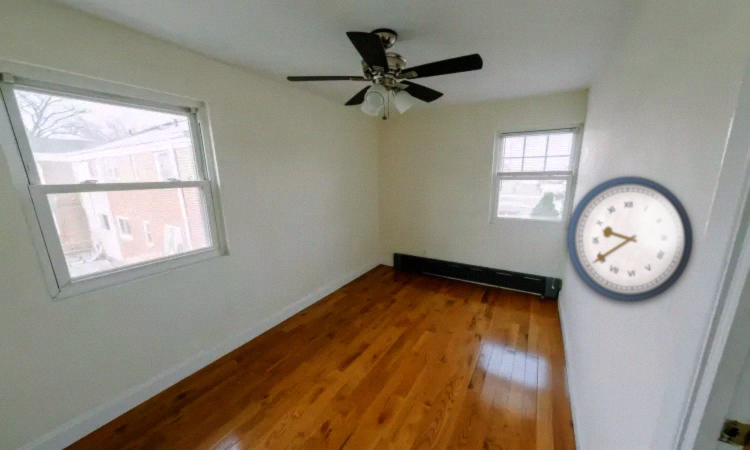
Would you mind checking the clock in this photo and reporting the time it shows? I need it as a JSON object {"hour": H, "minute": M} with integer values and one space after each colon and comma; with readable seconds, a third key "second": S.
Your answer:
{"hour": 9, "minute": 40}
